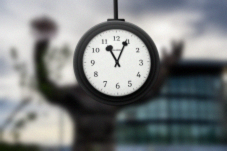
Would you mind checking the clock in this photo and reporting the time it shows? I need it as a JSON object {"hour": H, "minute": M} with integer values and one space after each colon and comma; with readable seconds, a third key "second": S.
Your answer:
{"hour": 11, "minute": 4}
